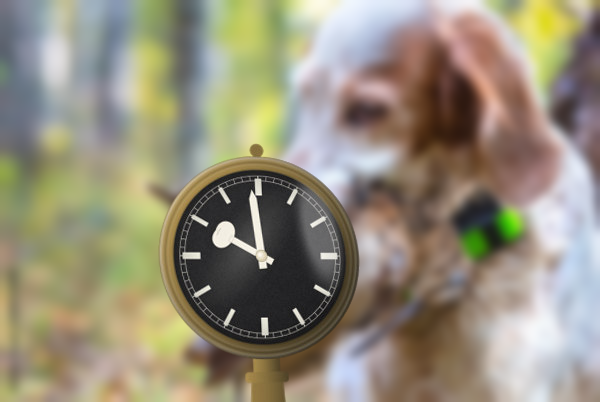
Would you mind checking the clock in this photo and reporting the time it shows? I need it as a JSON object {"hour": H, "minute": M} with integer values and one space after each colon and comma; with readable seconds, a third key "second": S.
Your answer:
{"hour": 9, "minute": 59}
